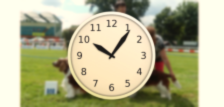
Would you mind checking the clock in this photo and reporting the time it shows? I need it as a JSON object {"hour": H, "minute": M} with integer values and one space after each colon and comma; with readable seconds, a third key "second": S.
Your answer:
{"hour": 10, "minute": 6}
